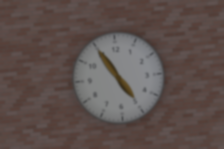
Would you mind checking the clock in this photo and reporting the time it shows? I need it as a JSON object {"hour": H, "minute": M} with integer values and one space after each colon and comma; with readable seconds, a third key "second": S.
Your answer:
{"hour": 4, "minute": 55}
